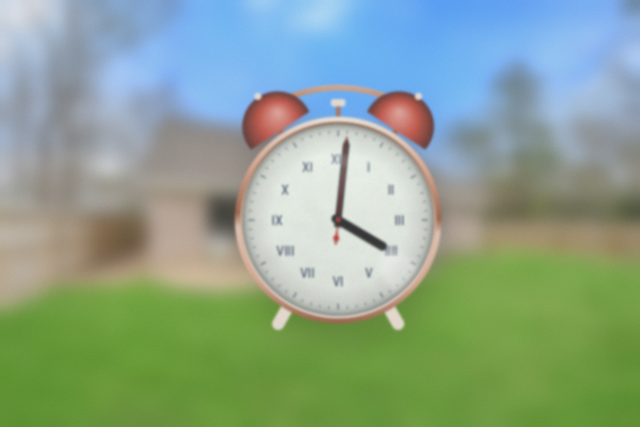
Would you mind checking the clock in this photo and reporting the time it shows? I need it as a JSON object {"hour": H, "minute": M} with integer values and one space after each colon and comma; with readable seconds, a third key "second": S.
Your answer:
{"hour": 4, "minute": 1, "second": 1}
